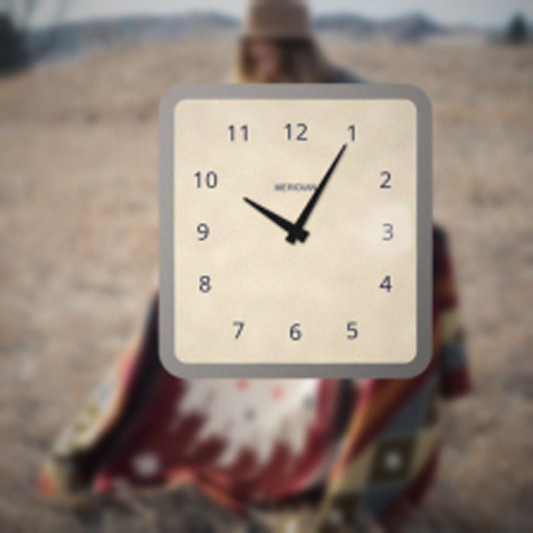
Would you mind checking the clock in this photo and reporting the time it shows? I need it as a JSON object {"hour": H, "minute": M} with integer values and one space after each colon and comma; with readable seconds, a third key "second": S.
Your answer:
{"hour": 10, "minute": 5}
